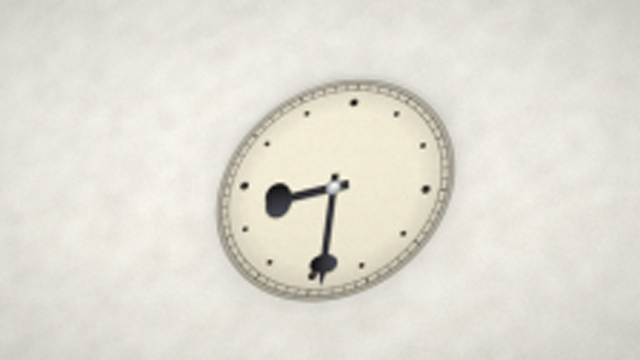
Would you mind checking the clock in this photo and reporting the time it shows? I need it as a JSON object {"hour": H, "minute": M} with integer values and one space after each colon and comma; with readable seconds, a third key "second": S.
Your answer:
{"hour": 8, "minute": 29}
